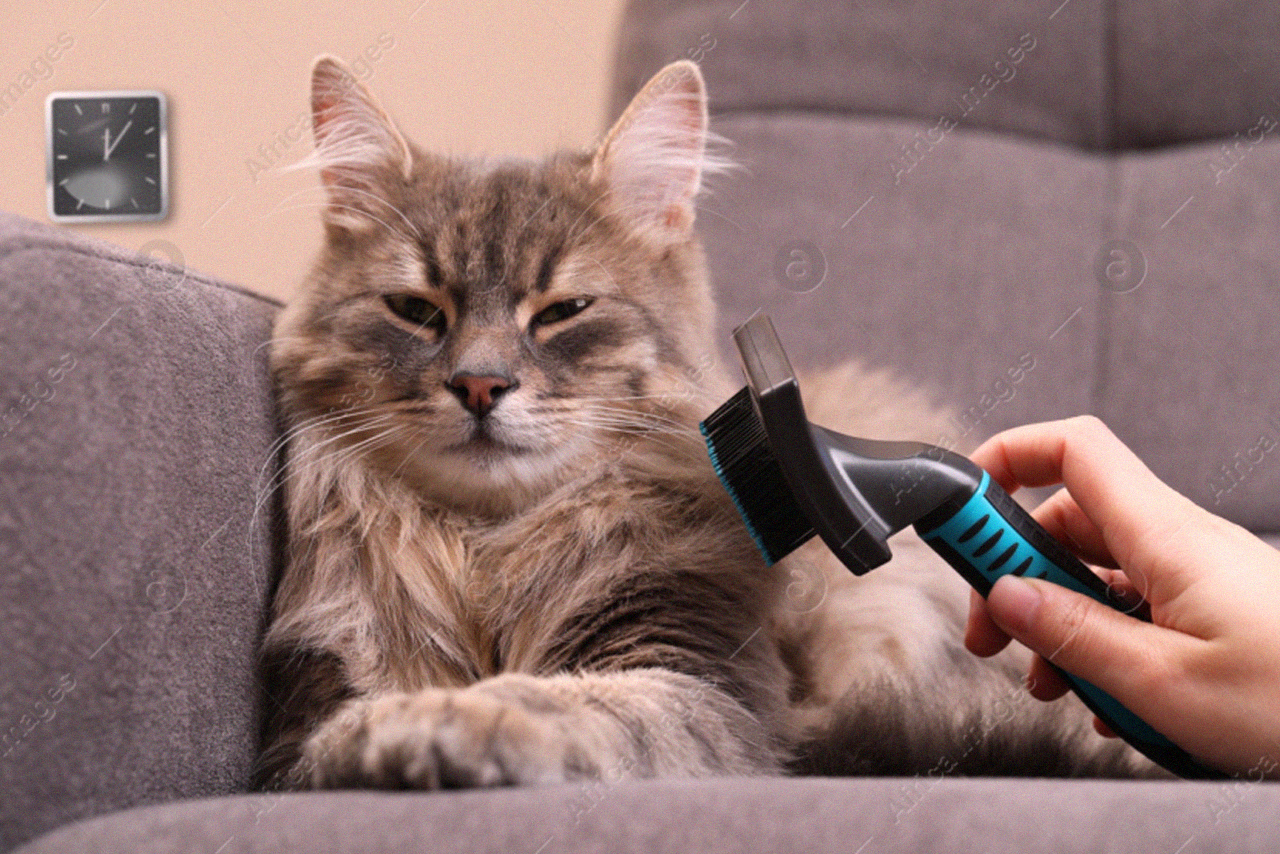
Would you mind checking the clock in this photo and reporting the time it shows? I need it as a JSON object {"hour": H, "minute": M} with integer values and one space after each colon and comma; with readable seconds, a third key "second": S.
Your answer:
{"hour": 12, "minute": 6}
